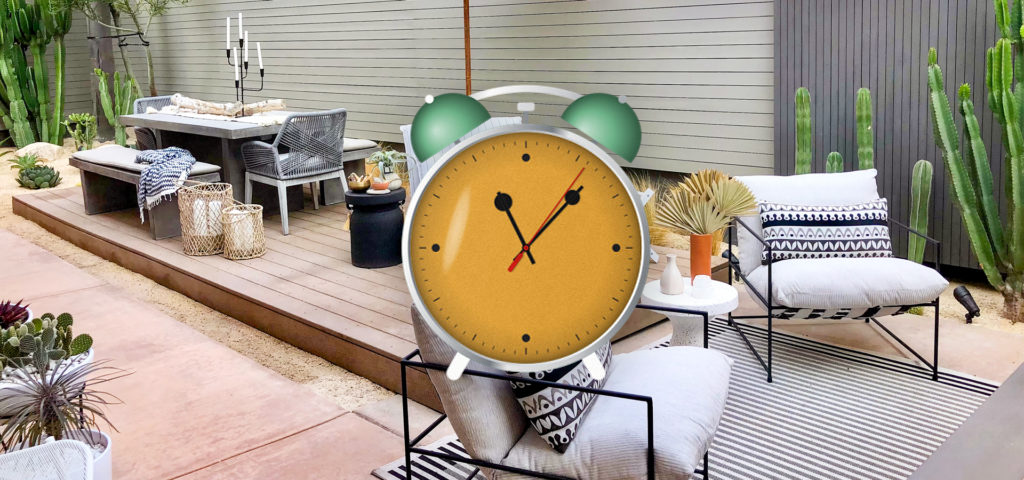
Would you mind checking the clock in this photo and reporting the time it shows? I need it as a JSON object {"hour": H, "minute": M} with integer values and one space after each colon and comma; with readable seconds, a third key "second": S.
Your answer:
{"hour": 11, "minute": 7, "second": 6}
